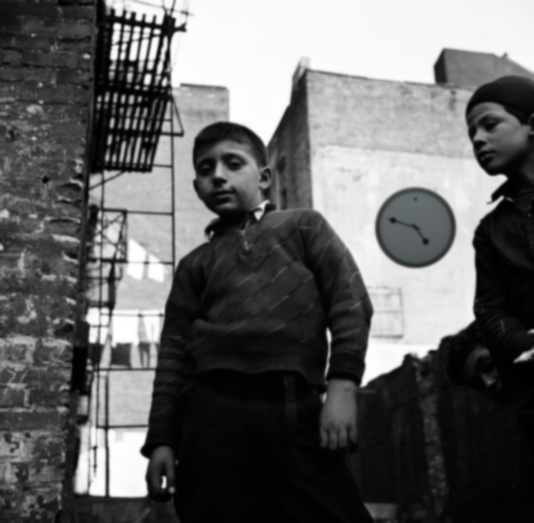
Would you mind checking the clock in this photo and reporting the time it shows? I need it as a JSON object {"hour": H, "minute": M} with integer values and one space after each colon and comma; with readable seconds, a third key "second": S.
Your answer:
{"hour": 4, "minute": 48}
